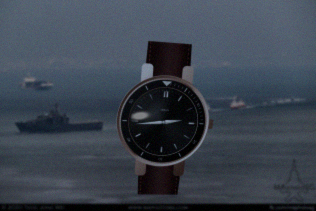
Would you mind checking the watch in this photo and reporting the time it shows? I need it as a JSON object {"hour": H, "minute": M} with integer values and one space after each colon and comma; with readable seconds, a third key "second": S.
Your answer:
{"hour": 2, "minute": 44}
